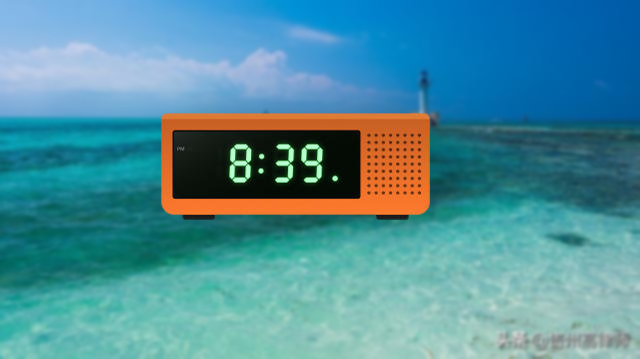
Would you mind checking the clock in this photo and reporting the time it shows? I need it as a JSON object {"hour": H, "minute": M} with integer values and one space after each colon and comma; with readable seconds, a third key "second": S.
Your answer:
{"hour": 8, "minute": 39}
